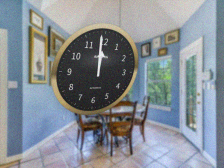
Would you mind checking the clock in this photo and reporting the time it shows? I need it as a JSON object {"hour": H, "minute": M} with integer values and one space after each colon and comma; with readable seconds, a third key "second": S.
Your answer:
{"hour": 11, "minute": 59}
